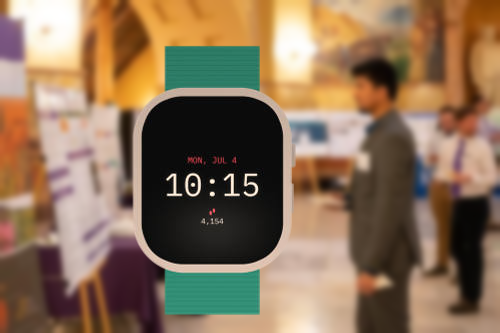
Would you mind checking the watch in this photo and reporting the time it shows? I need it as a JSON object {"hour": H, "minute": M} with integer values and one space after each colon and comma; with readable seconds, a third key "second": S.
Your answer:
{"hour": 10, "minute": 15}
